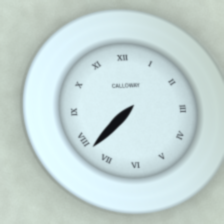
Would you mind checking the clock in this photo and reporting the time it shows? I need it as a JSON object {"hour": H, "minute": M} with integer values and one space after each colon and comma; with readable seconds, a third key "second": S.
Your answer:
{"hour": 7, "minute": 38}
